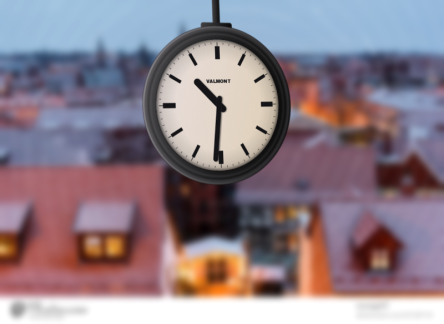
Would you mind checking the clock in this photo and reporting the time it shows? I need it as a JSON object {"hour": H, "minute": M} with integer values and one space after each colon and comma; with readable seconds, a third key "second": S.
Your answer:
{"hour": 10, "minute": 31}
